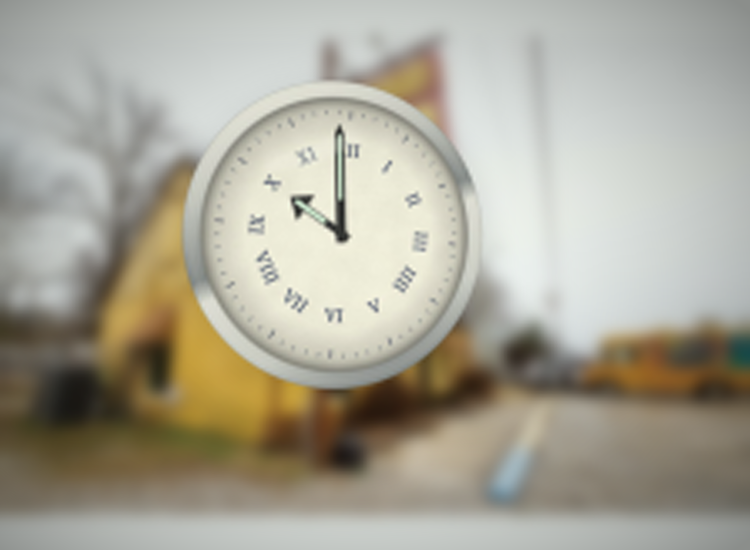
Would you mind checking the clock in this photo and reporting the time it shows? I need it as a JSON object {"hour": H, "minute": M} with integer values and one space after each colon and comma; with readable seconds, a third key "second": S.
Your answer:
{"hour": 9, "minute": 59}
